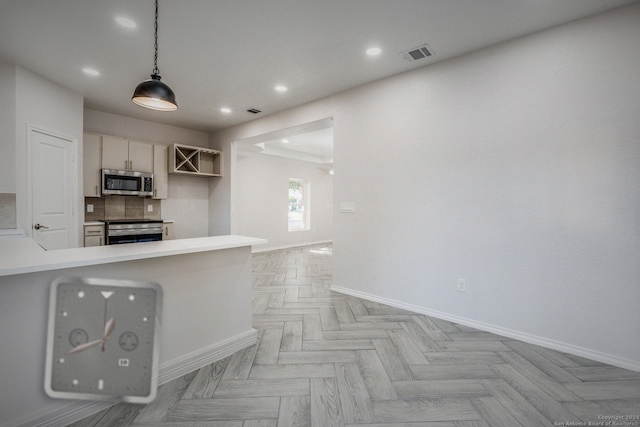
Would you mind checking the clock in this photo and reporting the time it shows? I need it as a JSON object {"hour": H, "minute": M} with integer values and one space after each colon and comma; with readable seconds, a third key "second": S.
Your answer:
{"hour": 12, "minute": 41}
